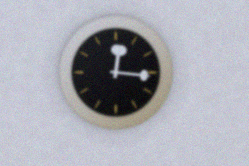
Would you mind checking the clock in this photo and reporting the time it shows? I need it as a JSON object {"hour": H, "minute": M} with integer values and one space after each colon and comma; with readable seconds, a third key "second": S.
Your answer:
{"hour": 12, "minute": 16}
